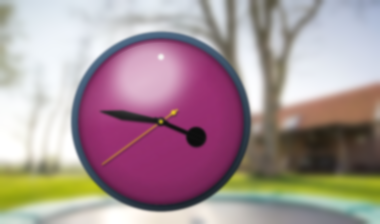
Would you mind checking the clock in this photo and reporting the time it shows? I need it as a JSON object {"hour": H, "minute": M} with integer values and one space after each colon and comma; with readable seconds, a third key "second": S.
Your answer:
{"hour": 3, "minute": 46, "second": 39}
